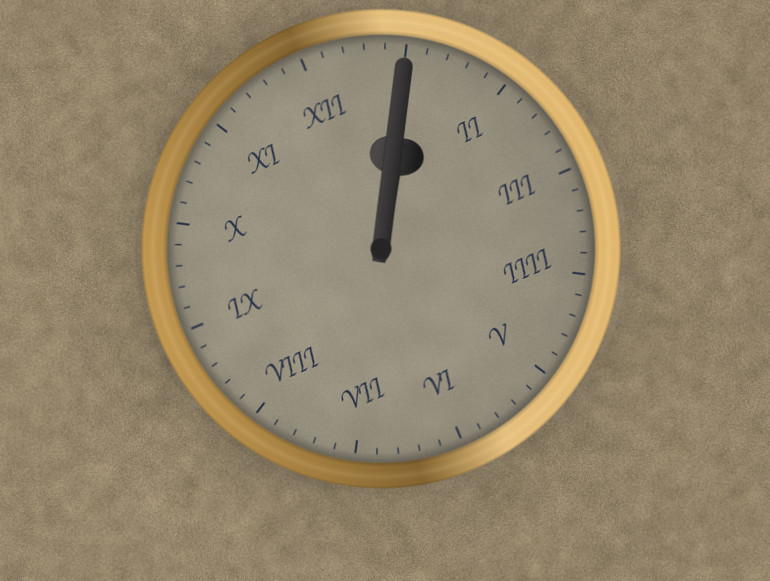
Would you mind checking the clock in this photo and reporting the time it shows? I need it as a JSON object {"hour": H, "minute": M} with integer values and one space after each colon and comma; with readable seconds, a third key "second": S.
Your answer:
{"hour": 1, "minute": 5}
